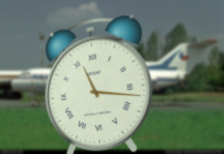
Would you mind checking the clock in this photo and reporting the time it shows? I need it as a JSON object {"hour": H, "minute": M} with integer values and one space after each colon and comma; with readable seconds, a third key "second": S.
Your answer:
{"hour": 11, "minute": 17}
